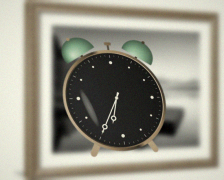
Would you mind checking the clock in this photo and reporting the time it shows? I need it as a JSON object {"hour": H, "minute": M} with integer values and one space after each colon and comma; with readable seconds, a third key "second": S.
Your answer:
{"hour": 6, "minute": 35}
